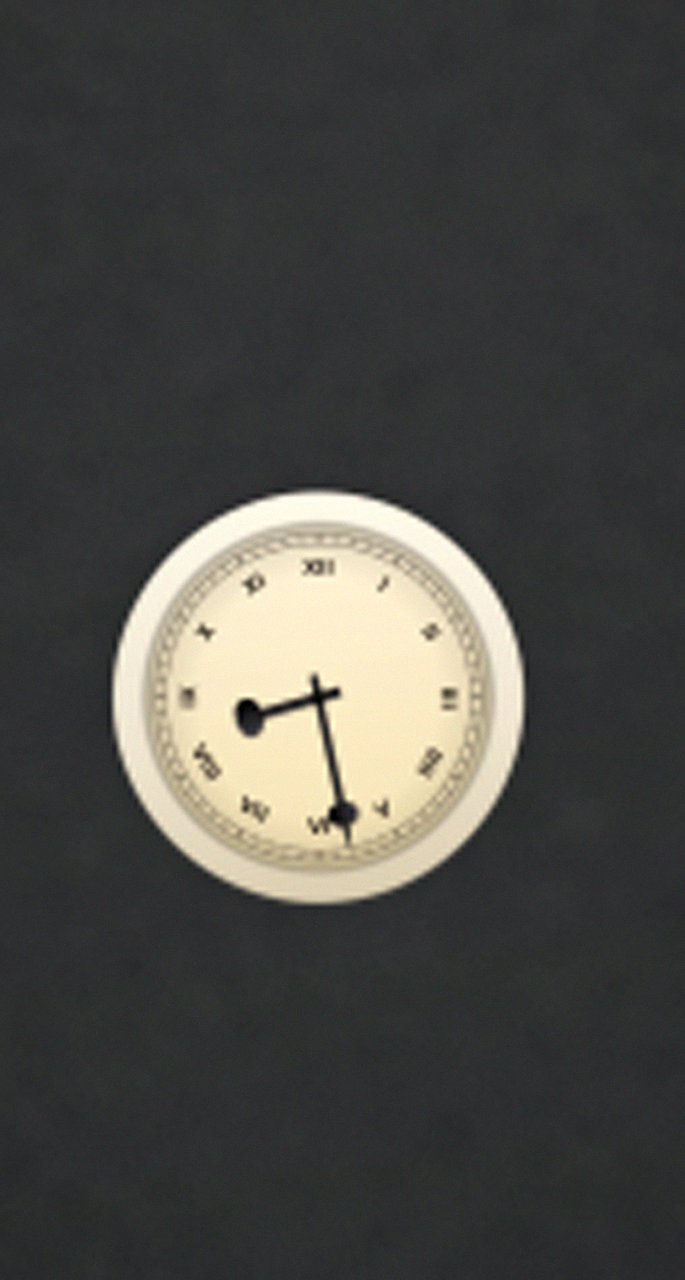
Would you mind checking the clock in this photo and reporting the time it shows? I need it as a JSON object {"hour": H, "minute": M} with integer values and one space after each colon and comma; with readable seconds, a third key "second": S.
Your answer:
{"hour": 8, "minute": 28}
